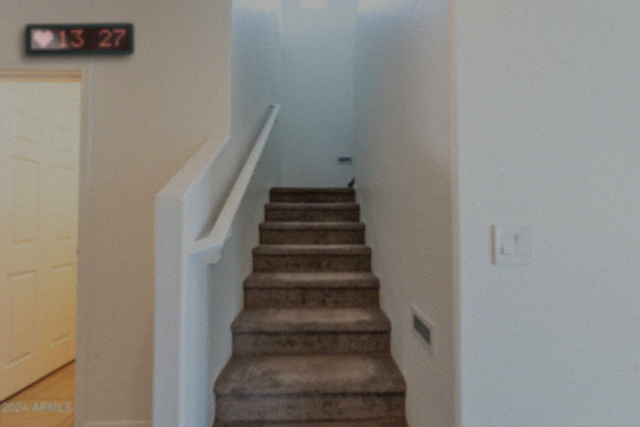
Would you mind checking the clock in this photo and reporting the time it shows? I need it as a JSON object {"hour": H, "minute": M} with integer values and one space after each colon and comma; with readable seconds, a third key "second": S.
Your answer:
{"hour": 13, "minute": 27}
